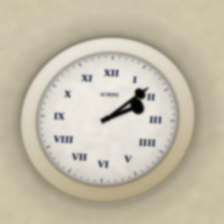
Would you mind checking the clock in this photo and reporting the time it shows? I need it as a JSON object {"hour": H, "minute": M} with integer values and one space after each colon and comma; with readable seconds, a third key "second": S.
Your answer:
{"hour": 2, "minute": 8}
